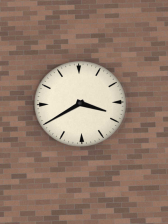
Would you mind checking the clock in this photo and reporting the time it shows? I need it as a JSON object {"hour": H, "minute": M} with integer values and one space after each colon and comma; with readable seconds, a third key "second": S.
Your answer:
{"hour": 3, "minute": 40}
